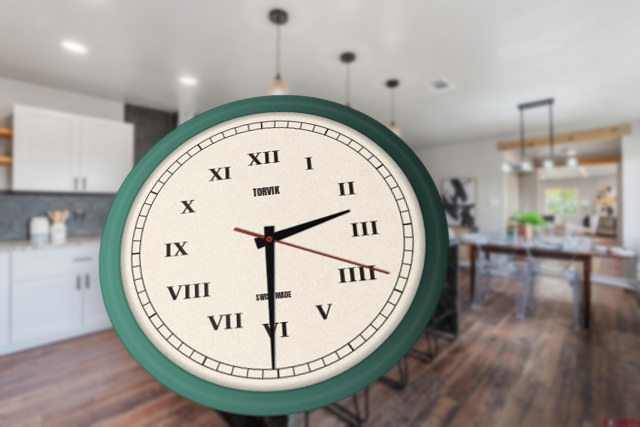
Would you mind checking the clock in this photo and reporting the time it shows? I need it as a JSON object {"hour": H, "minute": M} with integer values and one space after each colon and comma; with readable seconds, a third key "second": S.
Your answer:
{"hour": 2, "minute": 30, "second": 19}
